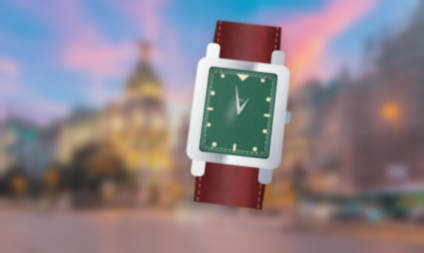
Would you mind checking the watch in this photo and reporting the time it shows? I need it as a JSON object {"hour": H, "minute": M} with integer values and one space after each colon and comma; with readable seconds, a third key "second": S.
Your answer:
{"hour": 12, "minute": 58}
